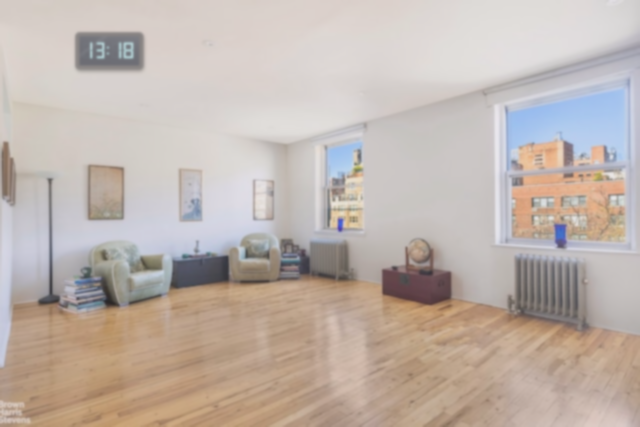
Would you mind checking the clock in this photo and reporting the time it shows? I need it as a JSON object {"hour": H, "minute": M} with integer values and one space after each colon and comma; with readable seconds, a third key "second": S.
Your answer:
{"hour": 13, "minute": 18}
